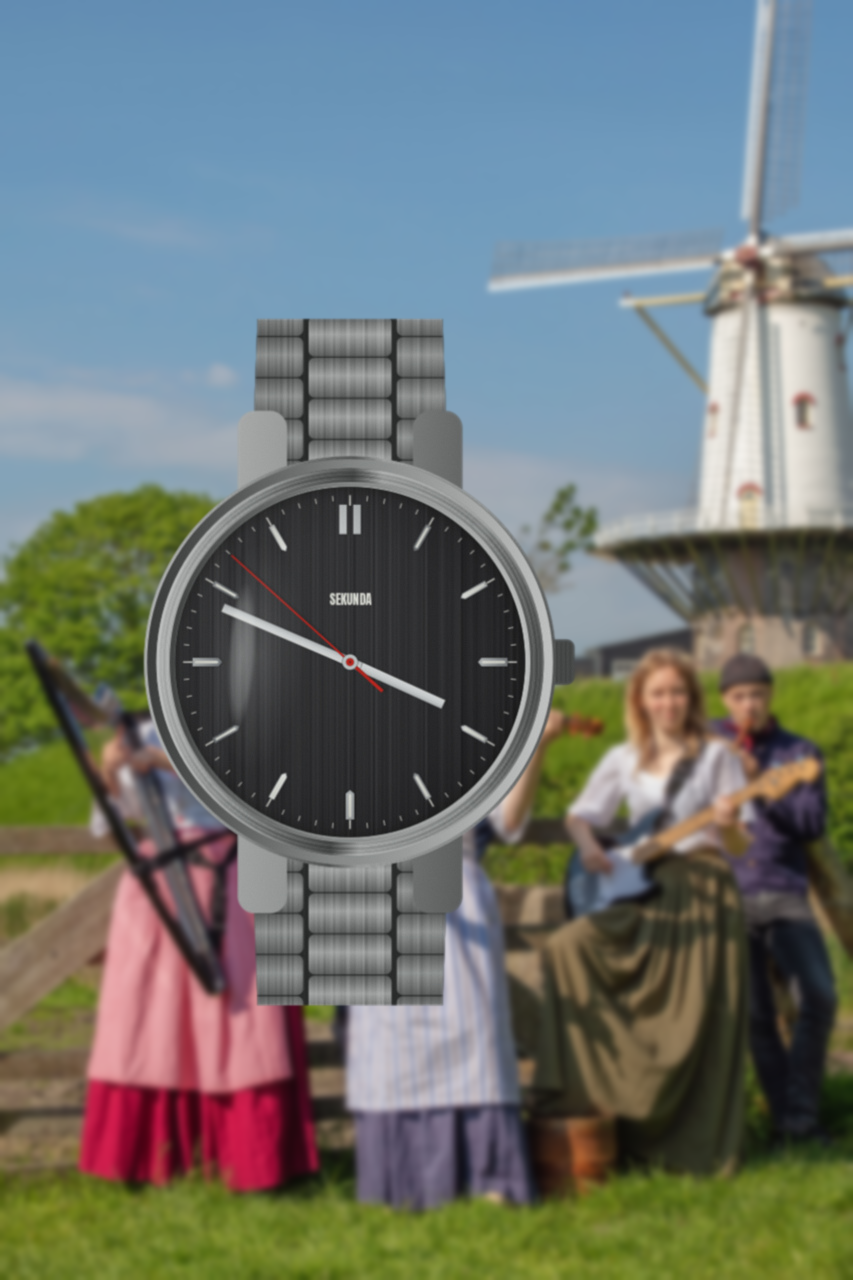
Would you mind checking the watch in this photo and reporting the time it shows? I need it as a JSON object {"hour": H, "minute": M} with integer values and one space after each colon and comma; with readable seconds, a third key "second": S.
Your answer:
{"hour": 3, "minute": 48, "second": 52}
